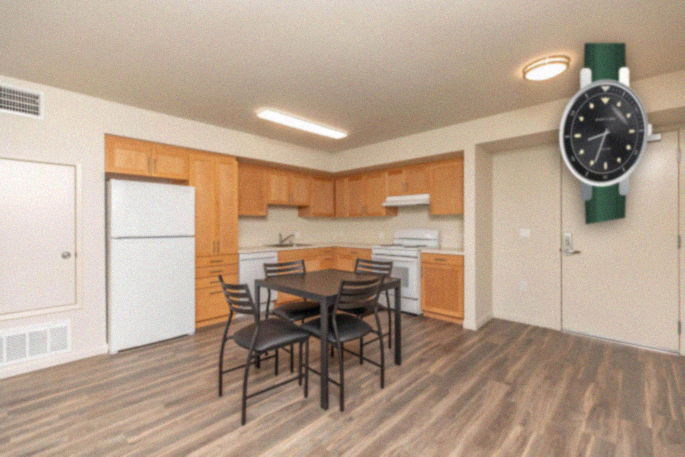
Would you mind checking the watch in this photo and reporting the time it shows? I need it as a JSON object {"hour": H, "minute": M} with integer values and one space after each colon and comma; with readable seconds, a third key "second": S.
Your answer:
{"hour": 8, "minute": 34}
